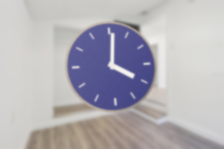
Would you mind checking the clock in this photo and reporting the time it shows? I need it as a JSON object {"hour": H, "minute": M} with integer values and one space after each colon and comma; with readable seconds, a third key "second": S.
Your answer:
{"hour": 4, "minute": 1}
